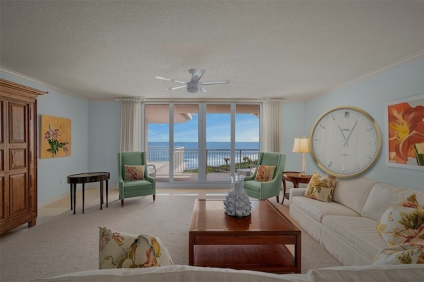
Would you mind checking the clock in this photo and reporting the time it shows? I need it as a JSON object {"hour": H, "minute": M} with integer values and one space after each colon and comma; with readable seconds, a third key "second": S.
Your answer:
{"hour": 11, "minute": 4}
